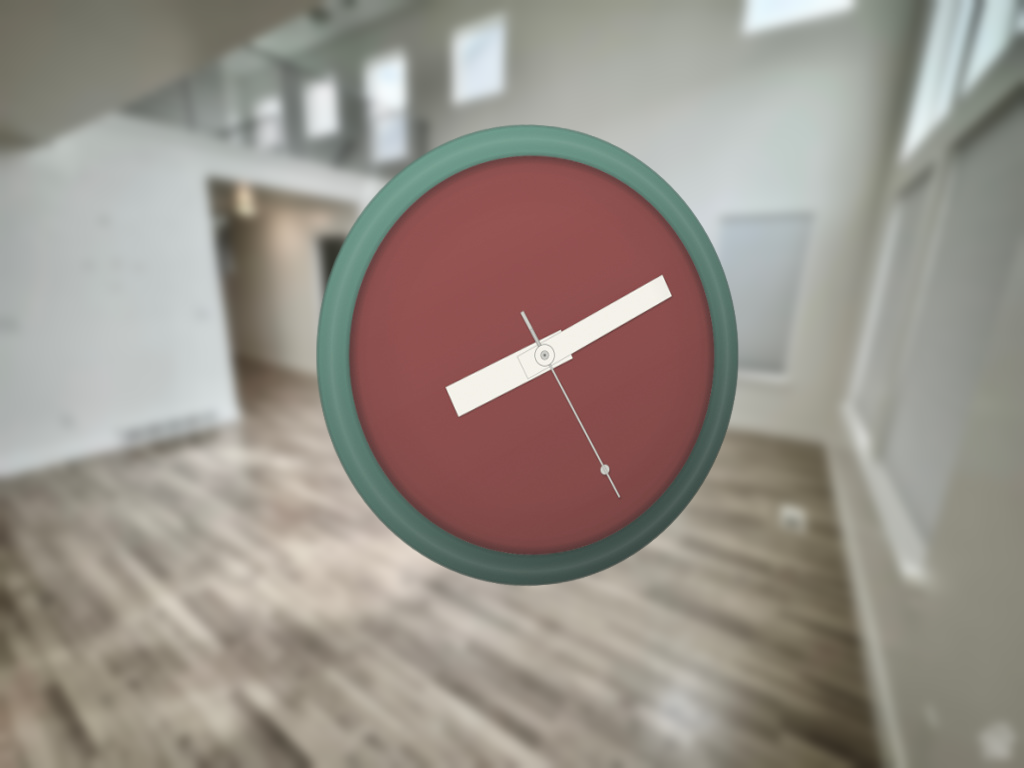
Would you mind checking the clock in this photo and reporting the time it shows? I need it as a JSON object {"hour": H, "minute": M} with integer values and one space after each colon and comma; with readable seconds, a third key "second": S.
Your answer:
{"hour": 8, "minute": 10, "second": 25}
